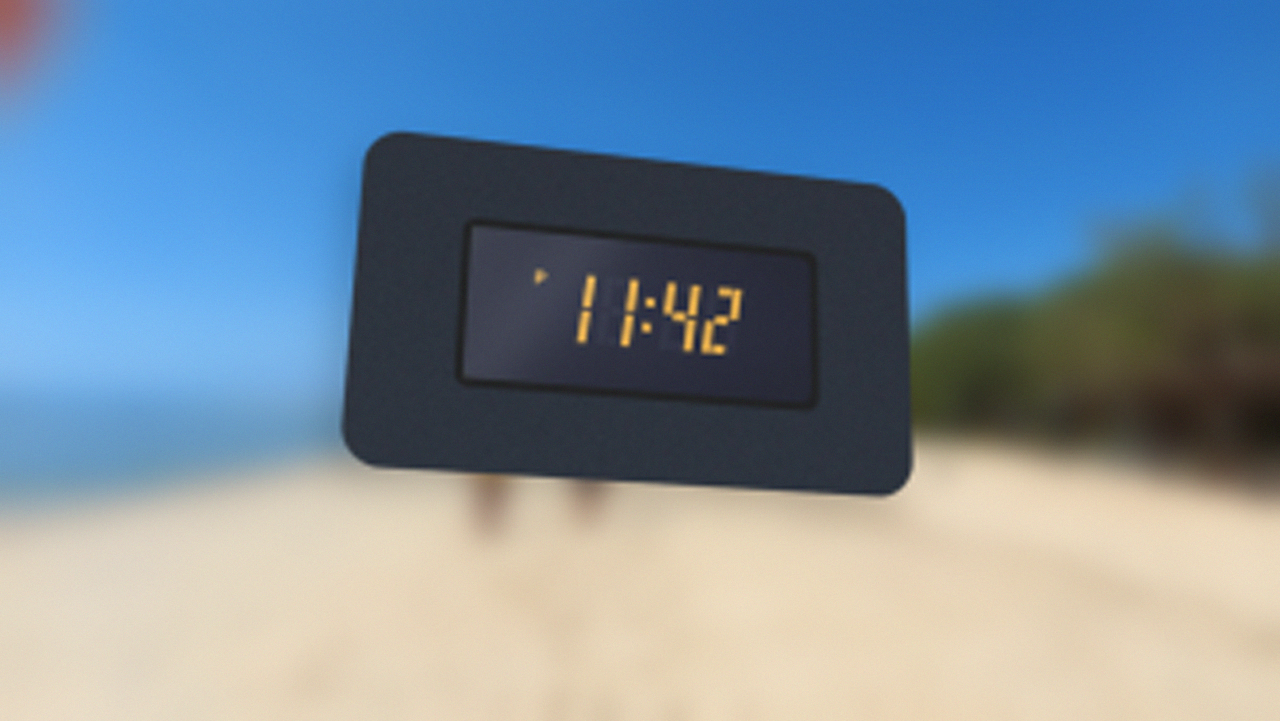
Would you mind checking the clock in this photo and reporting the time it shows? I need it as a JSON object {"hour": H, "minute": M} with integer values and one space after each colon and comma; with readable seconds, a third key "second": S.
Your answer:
{"hour": 11, "minute": 42}
